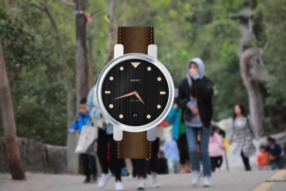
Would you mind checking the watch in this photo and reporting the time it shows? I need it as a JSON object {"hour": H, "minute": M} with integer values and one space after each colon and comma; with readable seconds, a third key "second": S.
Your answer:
{"hour": 4, "minute": 42}
